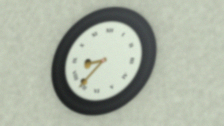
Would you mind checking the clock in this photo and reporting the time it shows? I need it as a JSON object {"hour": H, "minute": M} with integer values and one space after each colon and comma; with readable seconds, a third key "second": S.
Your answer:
{"hour": 8, "minute": 36}
